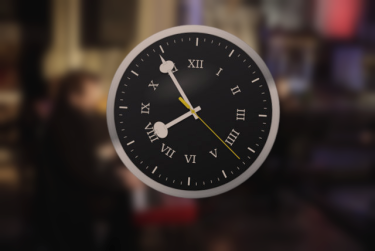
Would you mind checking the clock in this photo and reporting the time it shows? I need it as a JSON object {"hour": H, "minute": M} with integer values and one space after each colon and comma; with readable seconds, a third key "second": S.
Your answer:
{"hour": 7, "minute": 54, "second": 22}
